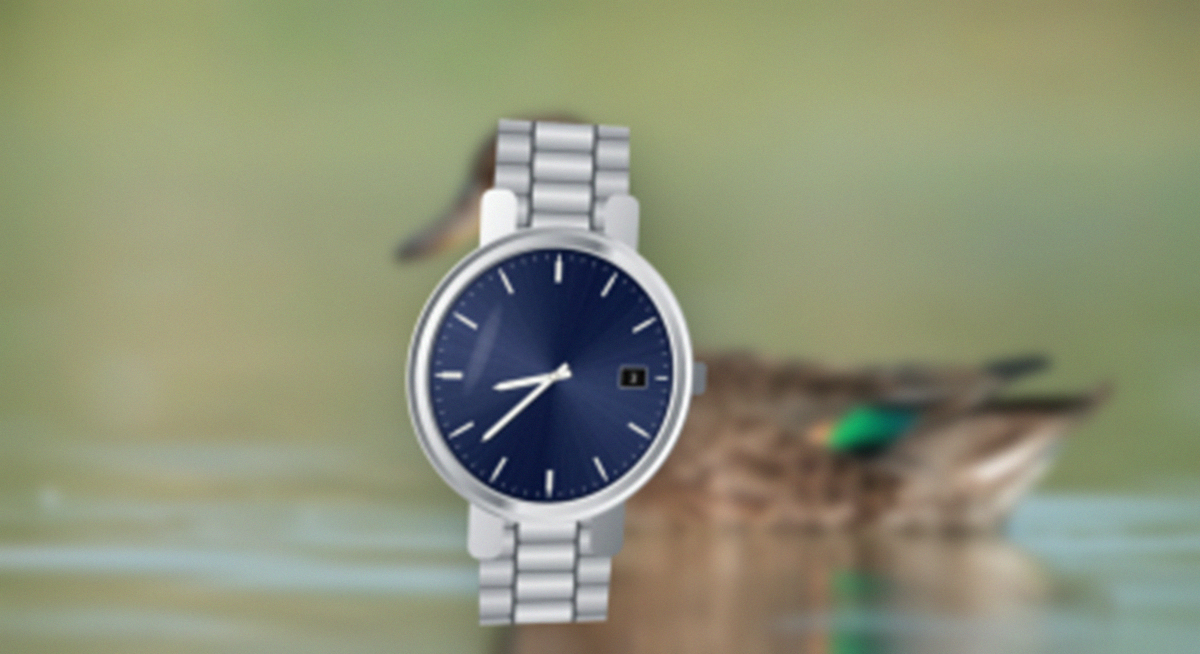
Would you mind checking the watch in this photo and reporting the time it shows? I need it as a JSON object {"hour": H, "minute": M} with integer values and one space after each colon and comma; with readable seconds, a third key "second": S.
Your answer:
{"hour": 8, "minute": 38}
